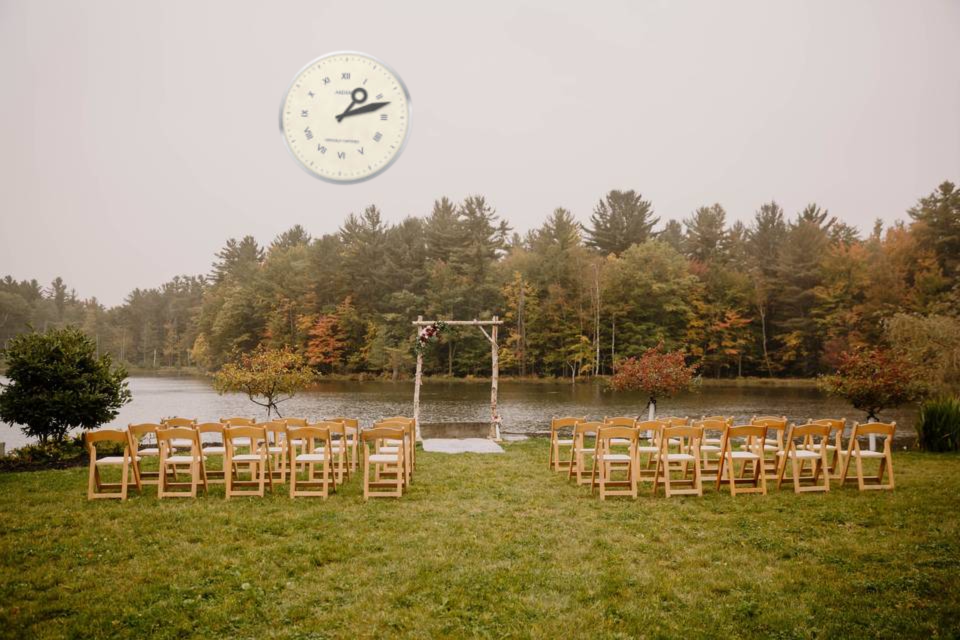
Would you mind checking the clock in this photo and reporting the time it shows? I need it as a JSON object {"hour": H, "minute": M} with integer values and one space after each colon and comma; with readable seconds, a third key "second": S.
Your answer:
{"hour": 1, "minute": 12}
